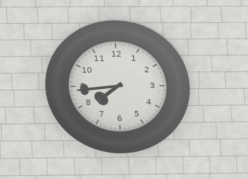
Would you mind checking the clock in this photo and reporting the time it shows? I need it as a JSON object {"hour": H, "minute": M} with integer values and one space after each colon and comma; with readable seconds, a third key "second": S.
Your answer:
{"hour": 7, "minute": 44}
